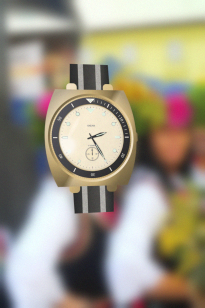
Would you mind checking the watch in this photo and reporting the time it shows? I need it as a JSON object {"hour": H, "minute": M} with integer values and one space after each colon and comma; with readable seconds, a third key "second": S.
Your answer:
{"hour": 2, "minute": 25}
